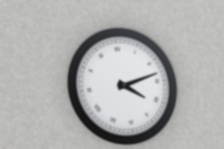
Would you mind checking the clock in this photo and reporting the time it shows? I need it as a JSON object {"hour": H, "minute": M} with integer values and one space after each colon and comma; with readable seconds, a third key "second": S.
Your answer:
{"hour": 4, "minute": 13}
